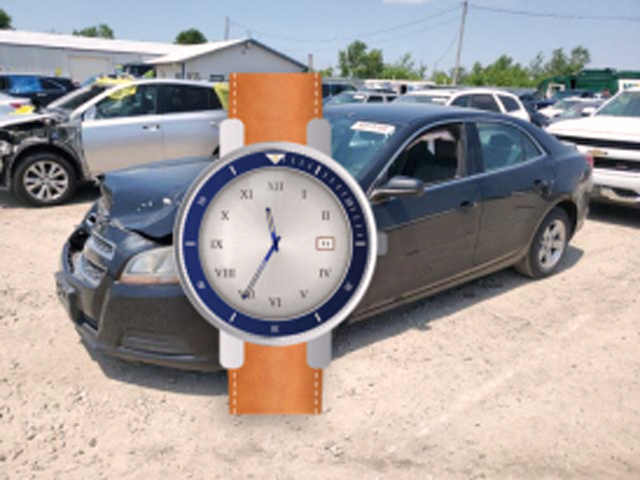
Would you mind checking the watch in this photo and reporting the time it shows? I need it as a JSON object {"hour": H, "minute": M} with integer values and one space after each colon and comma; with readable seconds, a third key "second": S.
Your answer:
{"hour": 11, "minute": 35}
